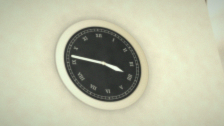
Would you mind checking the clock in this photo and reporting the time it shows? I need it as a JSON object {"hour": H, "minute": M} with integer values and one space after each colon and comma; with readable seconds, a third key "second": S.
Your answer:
{"hour": 3, "minute": 47}
